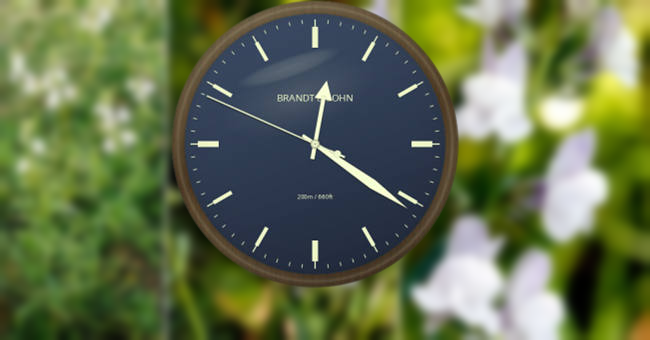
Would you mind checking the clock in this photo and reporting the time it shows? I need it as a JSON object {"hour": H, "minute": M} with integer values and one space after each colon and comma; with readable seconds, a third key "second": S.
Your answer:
{"hour": 12, "minute": 20, "second": 49}
